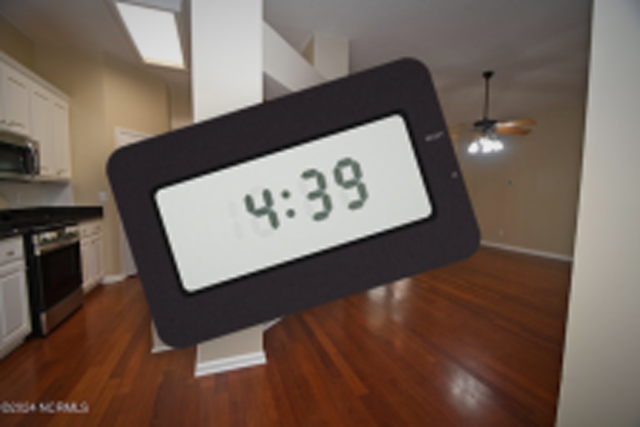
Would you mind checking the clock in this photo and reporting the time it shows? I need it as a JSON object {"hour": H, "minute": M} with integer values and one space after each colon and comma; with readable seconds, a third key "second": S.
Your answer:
{"hour": 4, "minute": 39}
